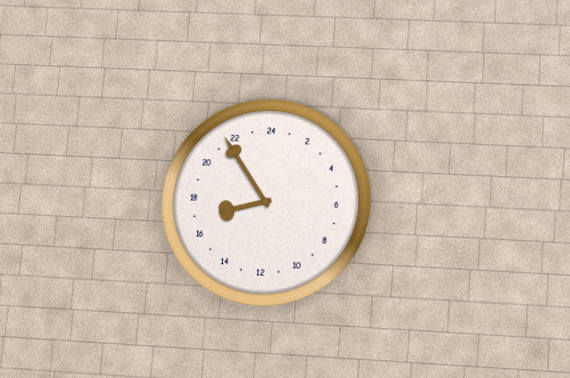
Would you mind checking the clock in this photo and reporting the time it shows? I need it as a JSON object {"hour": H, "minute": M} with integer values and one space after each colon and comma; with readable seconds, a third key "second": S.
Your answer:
{"hour": 16, "minute": 54}
